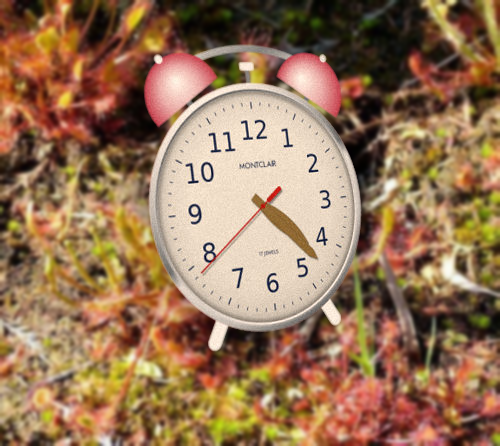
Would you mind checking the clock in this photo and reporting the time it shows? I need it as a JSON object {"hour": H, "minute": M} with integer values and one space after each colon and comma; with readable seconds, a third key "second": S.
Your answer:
{"hour": 4, "minute": 22, "second": 39}
